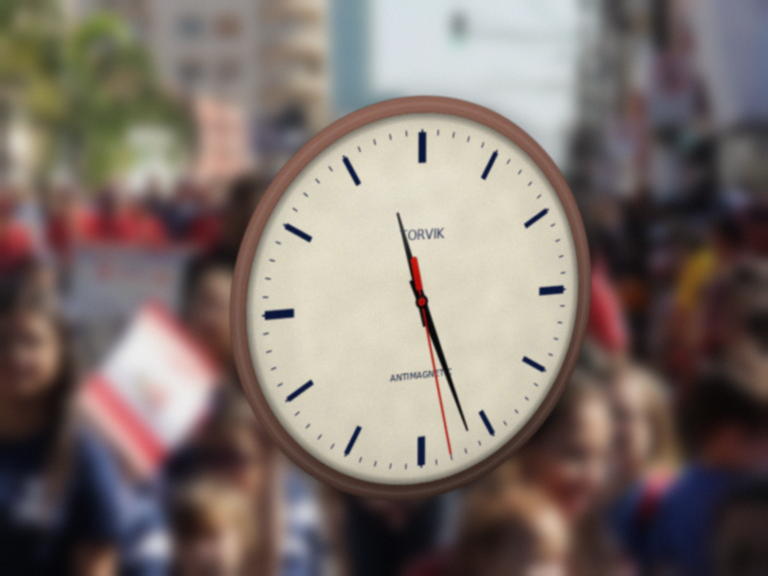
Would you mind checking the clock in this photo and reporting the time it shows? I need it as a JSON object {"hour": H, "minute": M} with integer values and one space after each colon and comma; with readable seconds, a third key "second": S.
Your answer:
{"hour": 11, "minute": 26, "second": 28}
